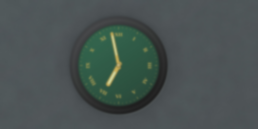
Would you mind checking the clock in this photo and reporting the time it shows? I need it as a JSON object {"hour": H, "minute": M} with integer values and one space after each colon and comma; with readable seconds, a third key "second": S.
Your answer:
{"hour": 6, "minute": 58}
